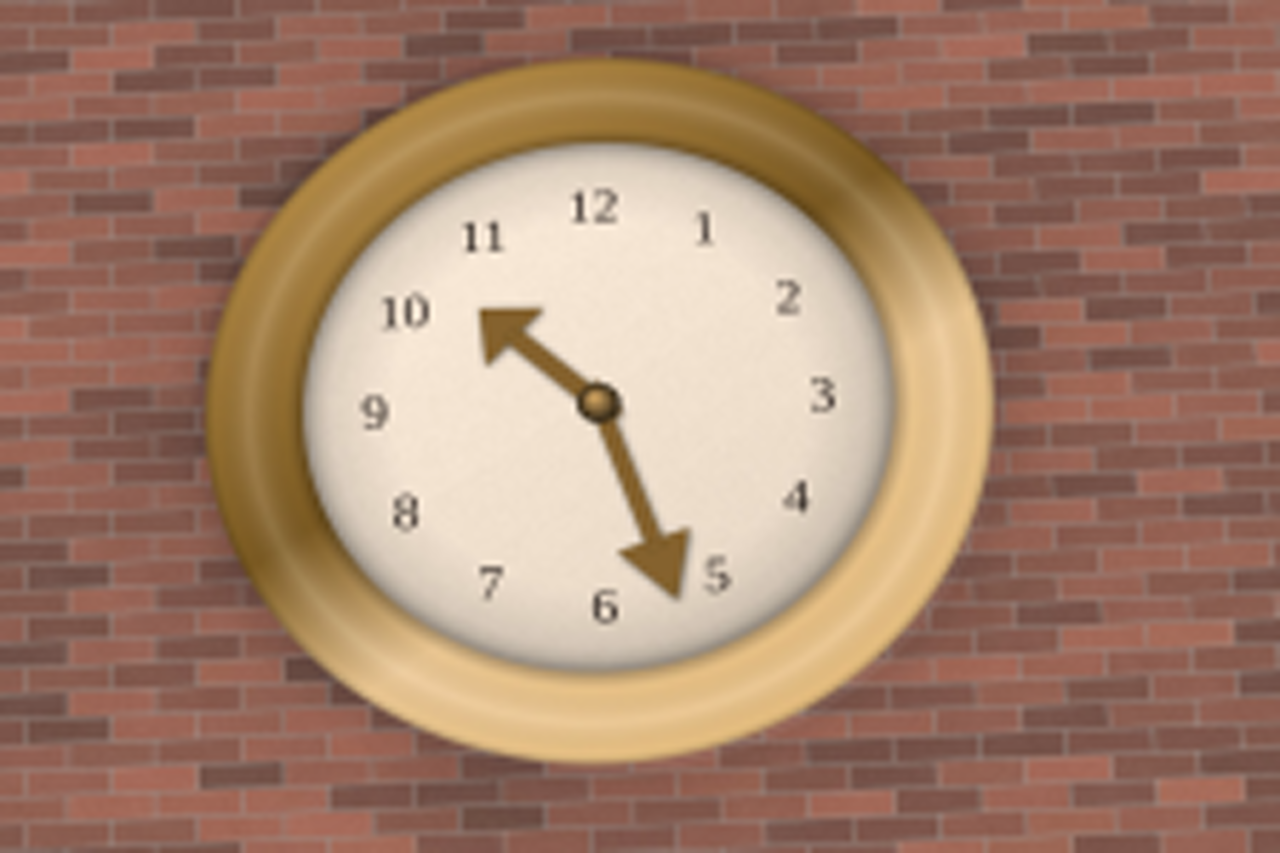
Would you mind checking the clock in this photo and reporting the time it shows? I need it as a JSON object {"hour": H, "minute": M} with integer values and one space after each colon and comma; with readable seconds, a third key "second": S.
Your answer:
{"hour": 10, "minute": 27}
